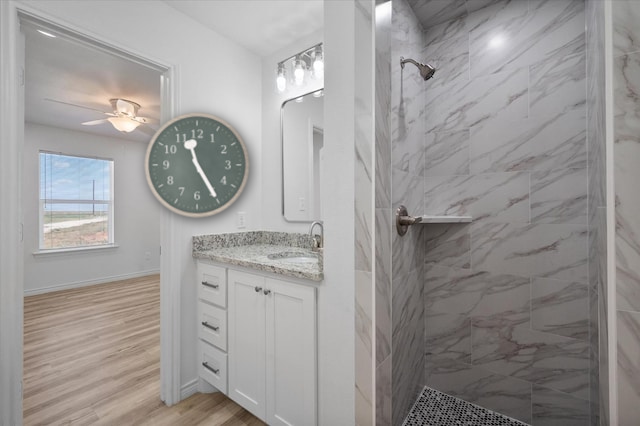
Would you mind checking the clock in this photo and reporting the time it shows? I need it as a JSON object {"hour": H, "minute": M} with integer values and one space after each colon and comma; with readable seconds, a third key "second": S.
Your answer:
{"hour": 11, "minute": 25}
